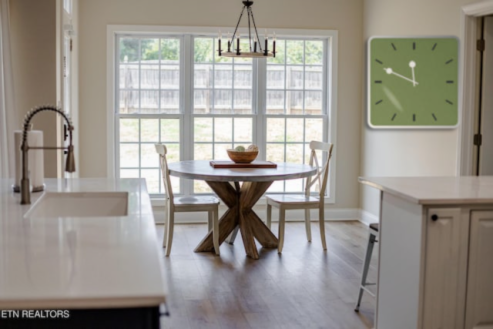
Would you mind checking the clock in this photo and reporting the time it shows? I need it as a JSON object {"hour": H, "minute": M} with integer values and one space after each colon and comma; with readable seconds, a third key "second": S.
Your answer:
{"hour": 11, "minute": 49}
